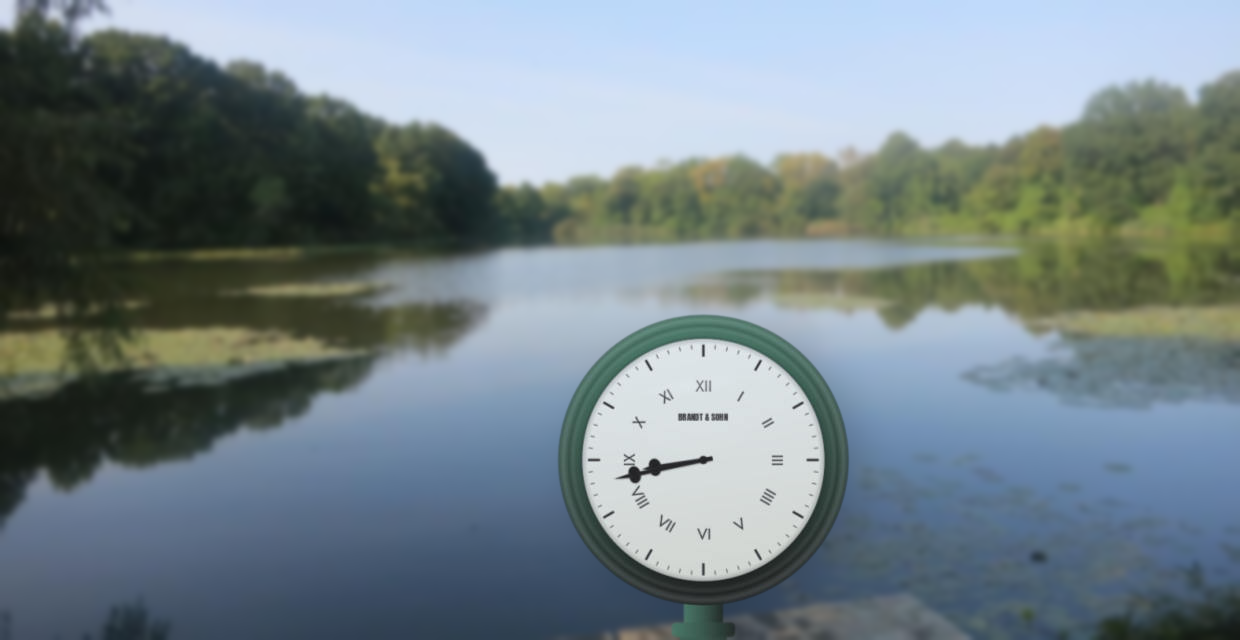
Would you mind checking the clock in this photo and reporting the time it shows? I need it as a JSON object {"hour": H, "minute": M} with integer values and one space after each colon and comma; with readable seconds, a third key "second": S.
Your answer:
{"hour": 8, "minute": 43}
